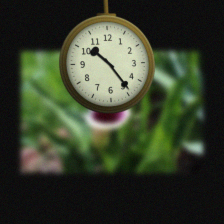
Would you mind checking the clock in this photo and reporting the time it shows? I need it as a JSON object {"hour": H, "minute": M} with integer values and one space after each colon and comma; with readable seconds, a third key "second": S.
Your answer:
{"hour": 10, "minute": 24}
